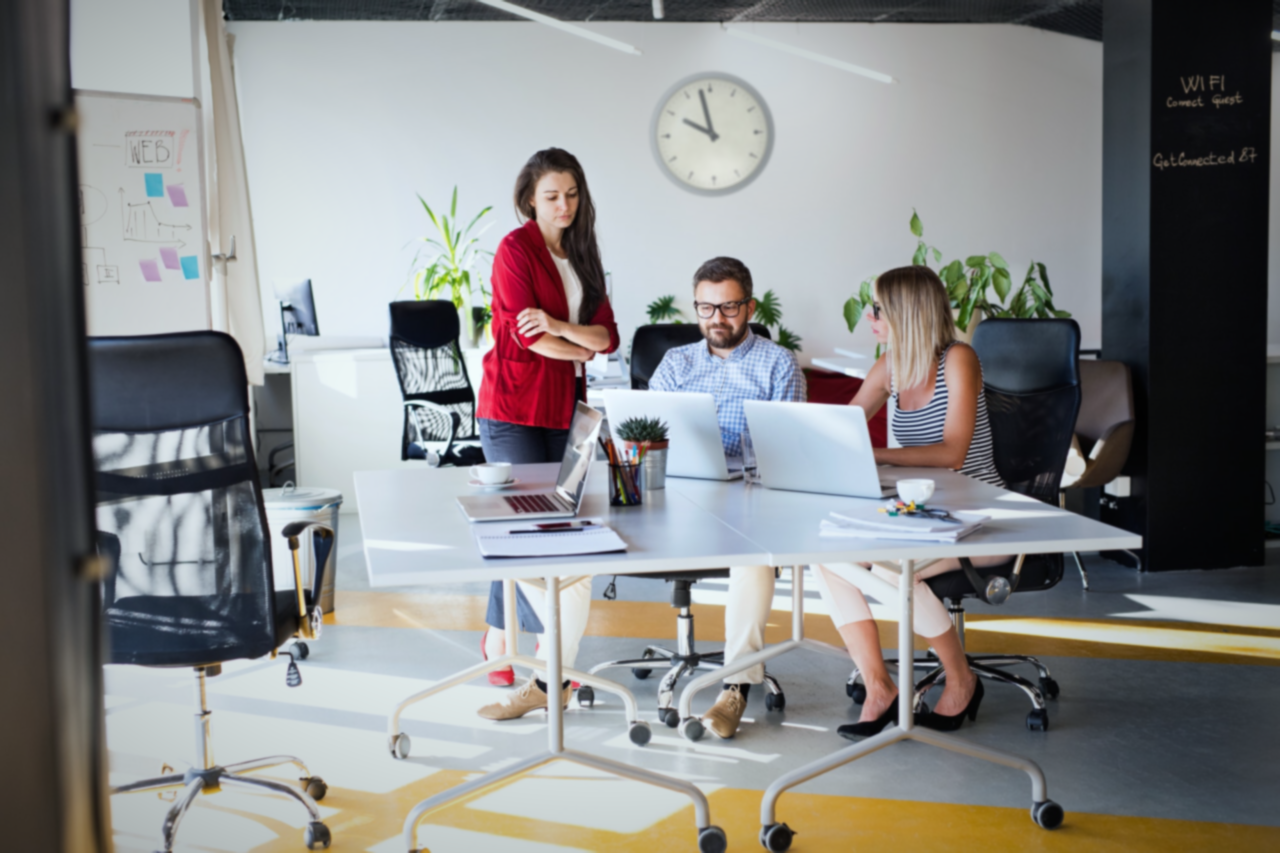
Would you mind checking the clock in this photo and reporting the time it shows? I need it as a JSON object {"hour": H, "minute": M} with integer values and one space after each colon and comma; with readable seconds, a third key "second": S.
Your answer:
{"hour": 9, "minute": 58}
